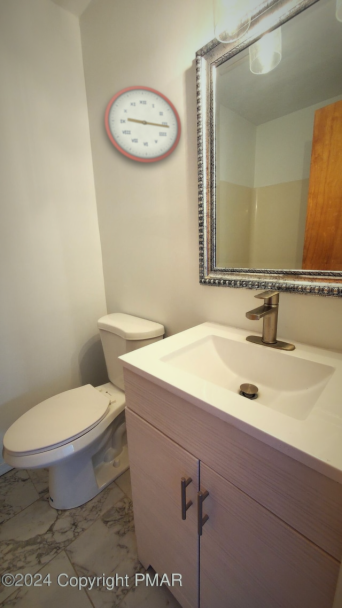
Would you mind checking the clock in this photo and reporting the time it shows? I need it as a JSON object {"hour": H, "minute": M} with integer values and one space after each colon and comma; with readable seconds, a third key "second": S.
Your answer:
{"hour": 9, "minute": 16}
